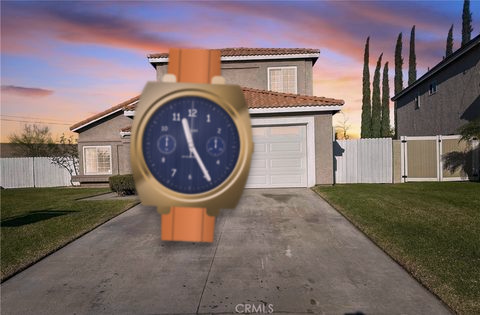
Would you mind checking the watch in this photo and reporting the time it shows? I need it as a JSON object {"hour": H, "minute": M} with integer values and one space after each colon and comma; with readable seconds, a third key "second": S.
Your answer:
{"hour": 11, "minute": 25}
